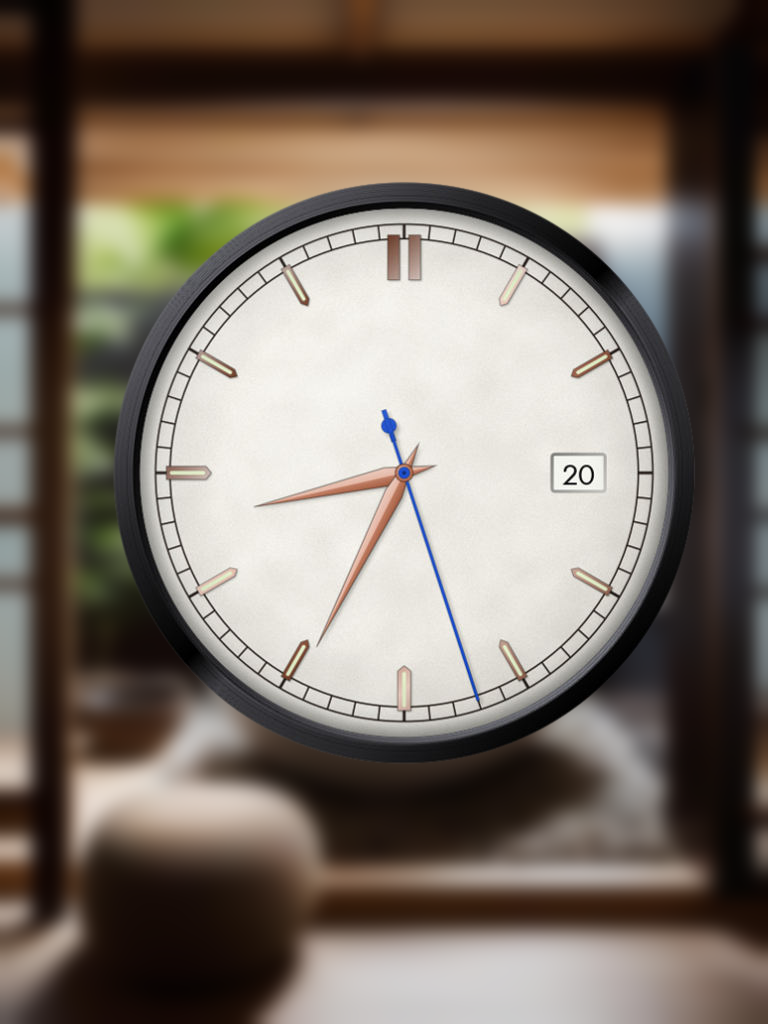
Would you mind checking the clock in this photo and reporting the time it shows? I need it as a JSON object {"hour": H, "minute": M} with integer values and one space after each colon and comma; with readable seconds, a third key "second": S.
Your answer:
{"hour": 8, "minute": 34, "second": 27}
